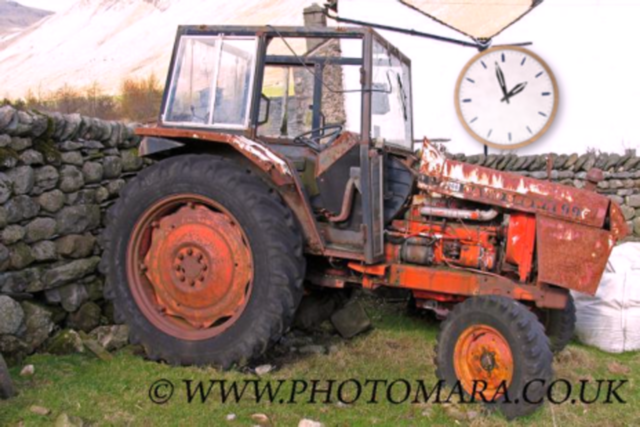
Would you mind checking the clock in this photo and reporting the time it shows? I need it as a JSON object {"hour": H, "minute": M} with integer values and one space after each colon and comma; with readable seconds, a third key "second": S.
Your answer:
{"hour": 1, "minute": 58}
